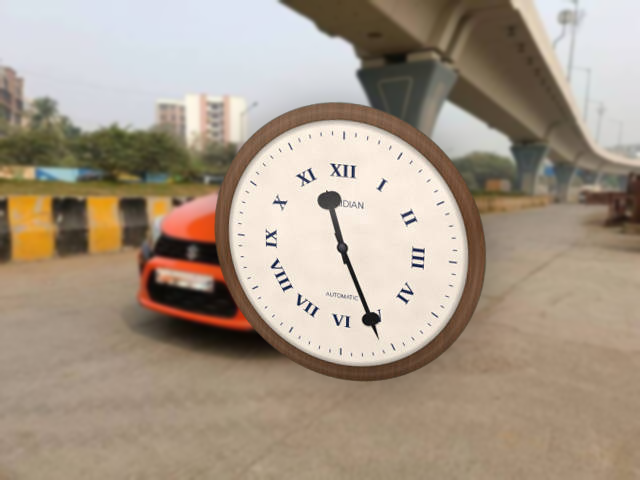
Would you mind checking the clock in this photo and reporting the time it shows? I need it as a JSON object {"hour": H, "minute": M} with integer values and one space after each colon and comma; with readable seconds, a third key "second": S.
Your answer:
{"hour": 11, "minute": 26}
